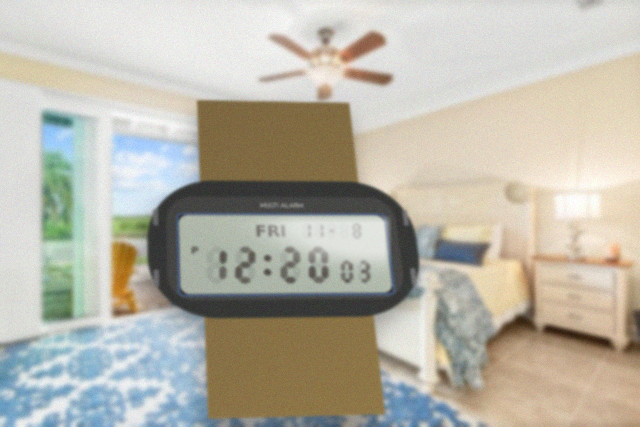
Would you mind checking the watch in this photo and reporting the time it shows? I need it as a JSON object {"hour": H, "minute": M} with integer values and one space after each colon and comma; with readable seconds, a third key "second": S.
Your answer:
{"hour": 12, "minute": 20, "second": 3}
